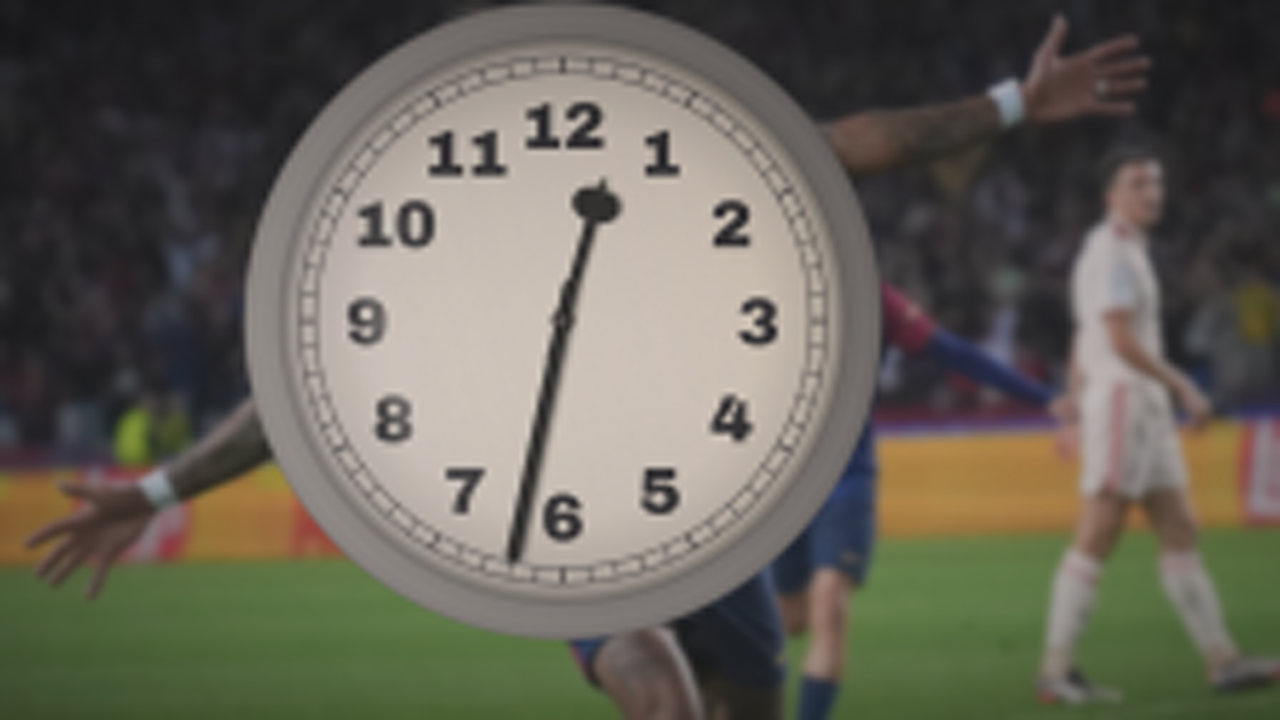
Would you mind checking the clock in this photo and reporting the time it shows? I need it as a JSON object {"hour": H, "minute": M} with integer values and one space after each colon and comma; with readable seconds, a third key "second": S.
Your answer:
{"hour": 12, "minute": 32}
